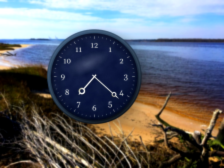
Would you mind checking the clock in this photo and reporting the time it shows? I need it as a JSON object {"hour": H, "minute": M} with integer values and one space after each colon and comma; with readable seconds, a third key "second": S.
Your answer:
{"hour": 7, "minute": 22}
